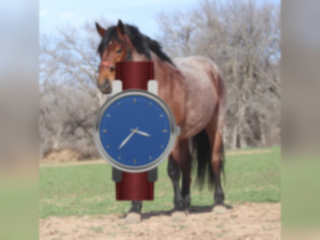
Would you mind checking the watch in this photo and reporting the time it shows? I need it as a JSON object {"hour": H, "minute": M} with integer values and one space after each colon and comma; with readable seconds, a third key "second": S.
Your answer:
{"hour": 3, "minute": 37}
